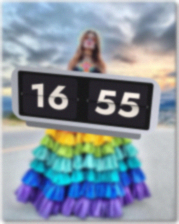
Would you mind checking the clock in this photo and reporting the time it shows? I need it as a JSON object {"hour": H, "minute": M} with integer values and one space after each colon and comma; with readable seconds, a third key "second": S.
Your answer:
{"hour": 16, "minute": 55}
